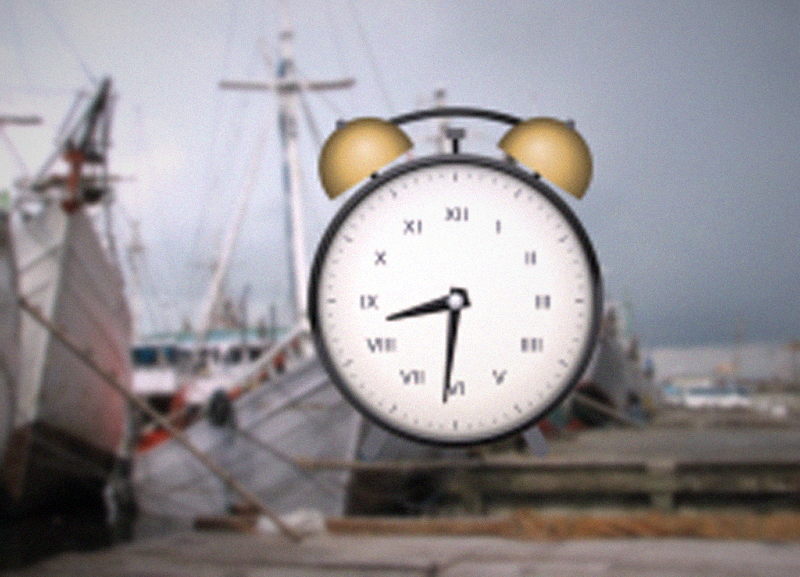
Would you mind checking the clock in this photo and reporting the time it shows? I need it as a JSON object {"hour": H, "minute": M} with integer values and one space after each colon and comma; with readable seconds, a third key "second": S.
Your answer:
{"hour": 8, "minute": 31}
